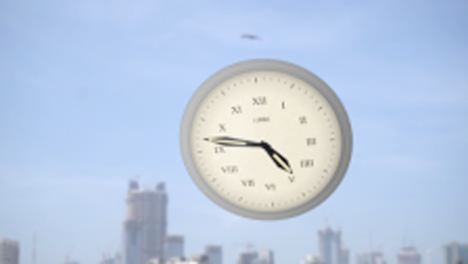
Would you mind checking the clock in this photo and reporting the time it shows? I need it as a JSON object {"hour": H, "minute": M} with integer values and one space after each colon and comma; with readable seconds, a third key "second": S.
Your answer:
{"hour": 4, "minute": 47}
